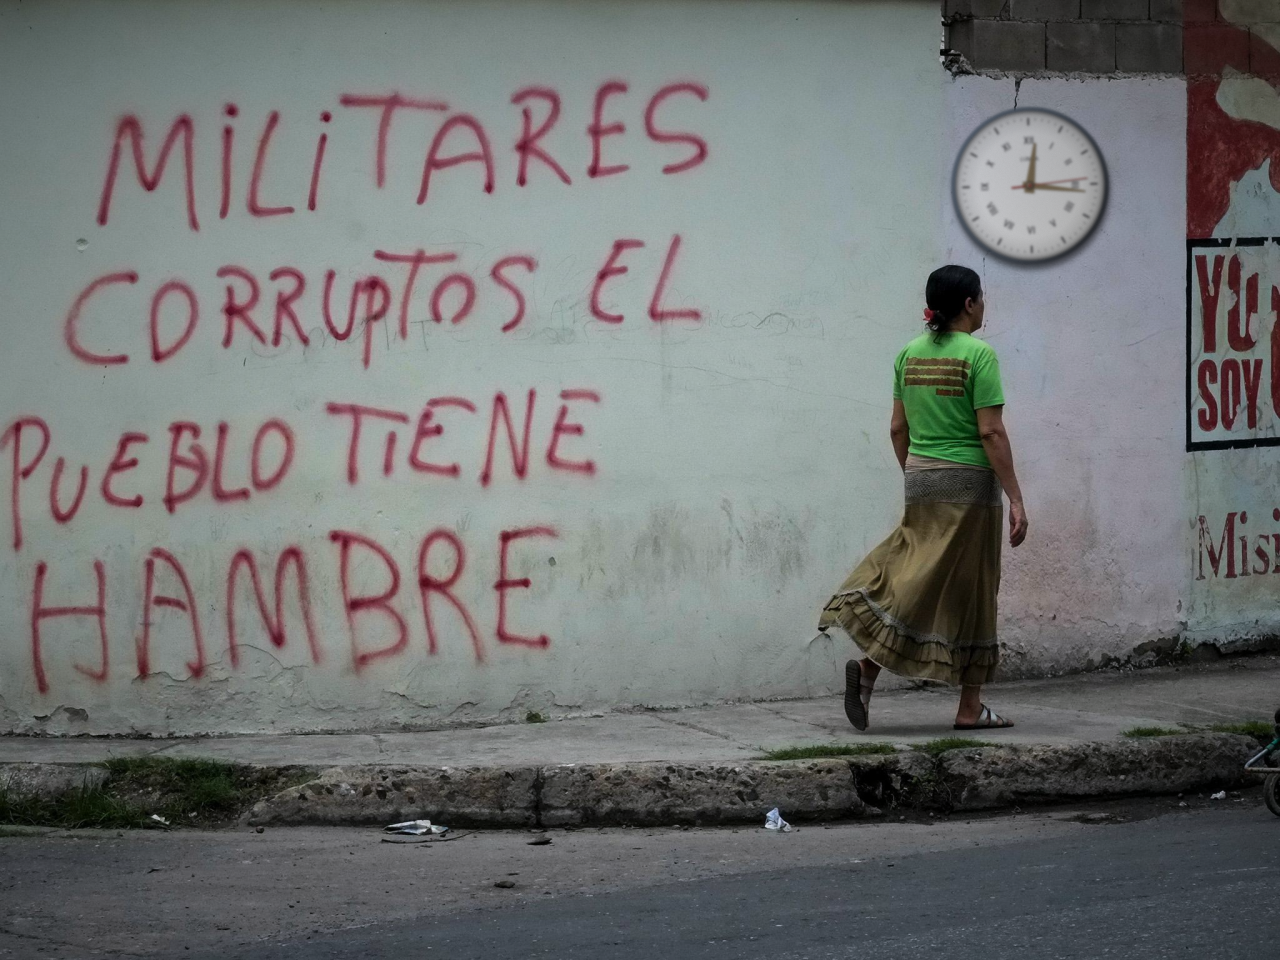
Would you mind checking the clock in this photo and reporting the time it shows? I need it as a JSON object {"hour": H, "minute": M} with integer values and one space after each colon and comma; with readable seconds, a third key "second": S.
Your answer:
{"hour": 12, "minute": 16, "second": 14}
